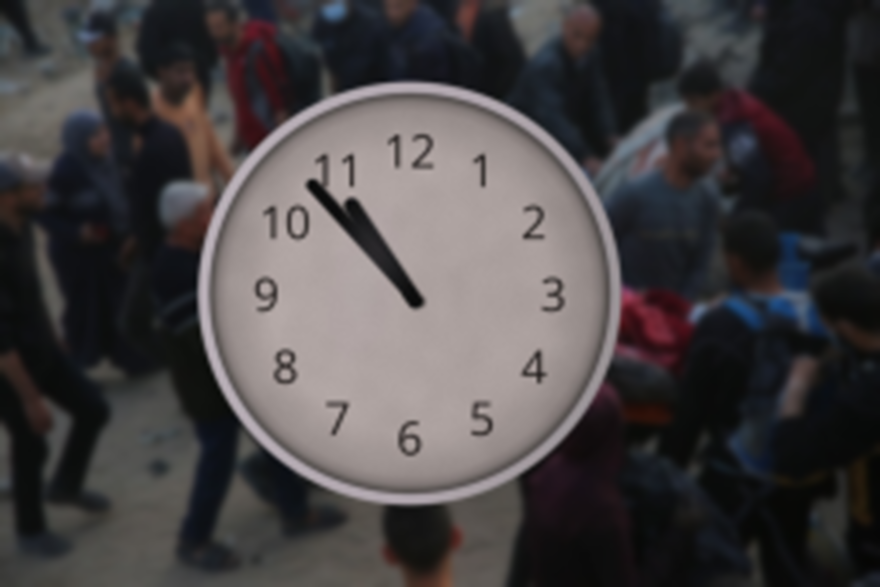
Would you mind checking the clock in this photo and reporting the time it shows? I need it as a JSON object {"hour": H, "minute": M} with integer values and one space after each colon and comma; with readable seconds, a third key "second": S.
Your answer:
{"hour": 10, "minute": 53}
